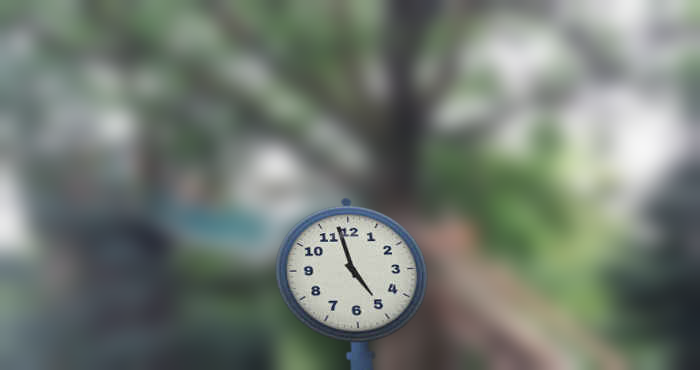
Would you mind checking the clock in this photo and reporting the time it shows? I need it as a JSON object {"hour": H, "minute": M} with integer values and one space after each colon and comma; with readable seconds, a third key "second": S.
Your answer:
{"hour": 4, "minute": 58}
